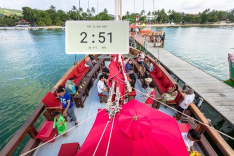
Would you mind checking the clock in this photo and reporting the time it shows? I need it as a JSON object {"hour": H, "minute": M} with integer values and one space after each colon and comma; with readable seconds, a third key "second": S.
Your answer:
{"hour": 2, "minute": 51}
